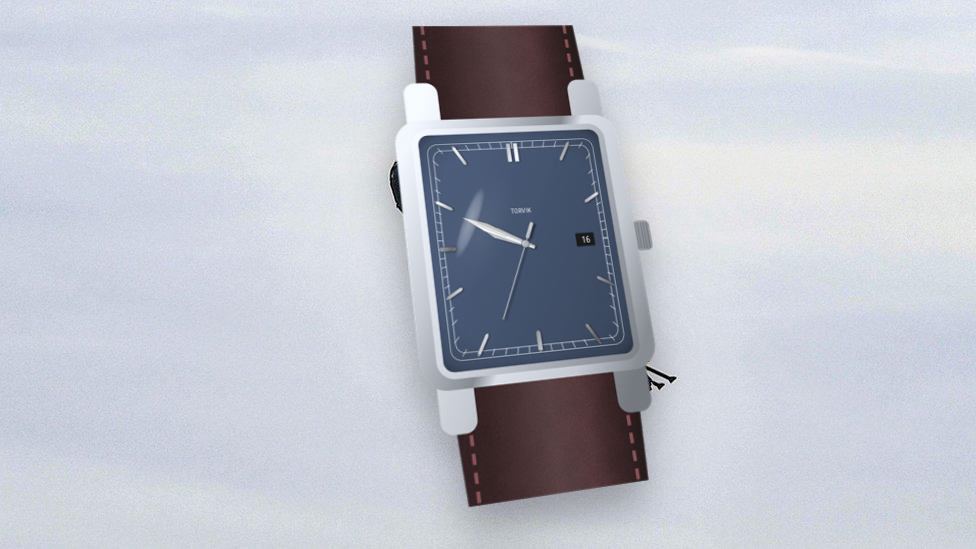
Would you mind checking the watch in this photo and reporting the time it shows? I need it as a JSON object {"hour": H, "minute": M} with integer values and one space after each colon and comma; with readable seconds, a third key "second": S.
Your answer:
{"hour": 9, "minute": 49, "second": 34}
